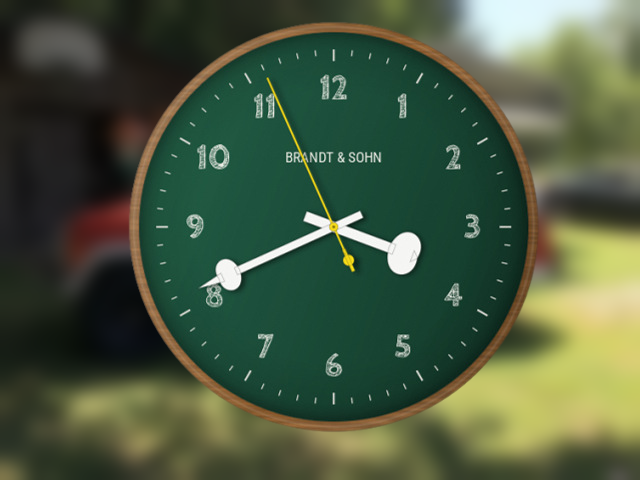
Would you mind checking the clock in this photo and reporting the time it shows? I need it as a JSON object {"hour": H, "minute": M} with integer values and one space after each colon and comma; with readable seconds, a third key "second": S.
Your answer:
{"hour": 3, "minute": 40, "second": 56}
